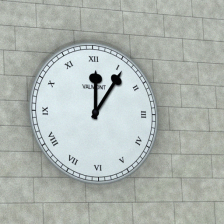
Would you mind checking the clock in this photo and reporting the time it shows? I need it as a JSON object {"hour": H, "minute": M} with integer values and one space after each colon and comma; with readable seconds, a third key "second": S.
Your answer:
{"hour": 12, "minute": 6}
